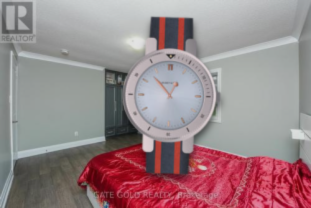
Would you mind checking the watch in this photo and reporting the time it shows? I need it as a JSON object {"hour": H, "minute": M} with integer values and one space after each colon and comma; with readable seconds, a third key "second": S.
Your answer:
{"hour": 12, "minute": 53}
